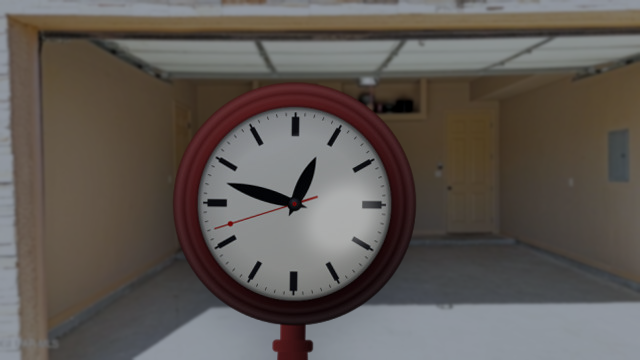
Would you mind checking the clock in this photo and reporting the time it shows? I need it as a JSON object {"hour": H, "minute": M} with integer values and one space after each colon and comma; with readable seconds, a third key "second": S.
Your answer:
{"hour": 12, "minute": 47, "second": 42}
